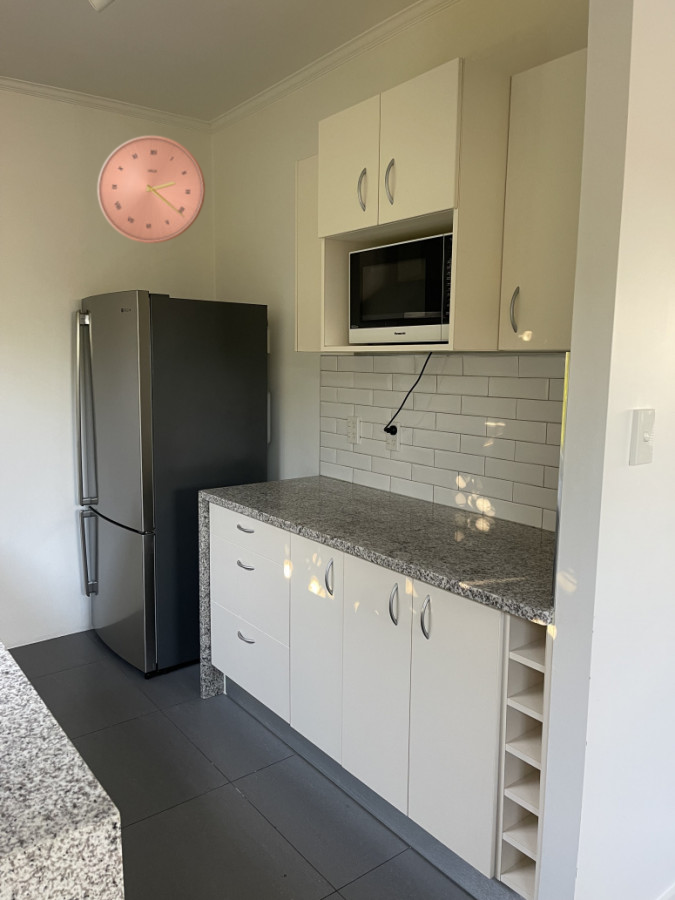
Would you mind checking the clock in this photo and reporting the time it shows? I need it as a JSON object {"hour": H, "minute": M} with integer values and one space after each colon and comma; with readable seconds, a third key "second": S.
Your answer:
{"hour": 2, "minute": 21}
